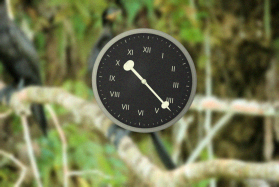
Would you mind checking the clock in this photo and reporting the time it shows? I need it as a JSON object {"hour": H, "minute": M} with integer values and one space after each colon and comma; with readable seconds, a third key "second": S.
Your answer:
{"hour": 10, "minute": 22}
